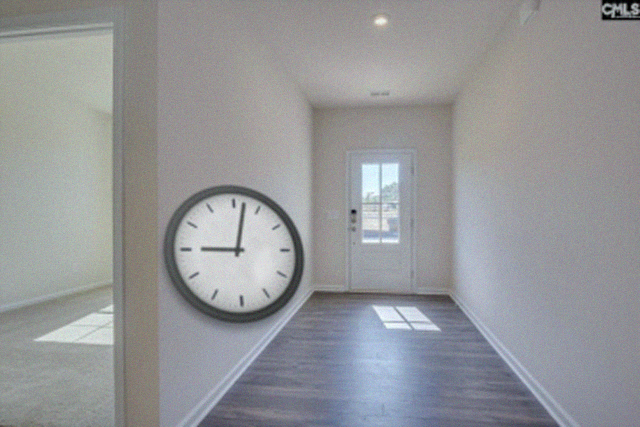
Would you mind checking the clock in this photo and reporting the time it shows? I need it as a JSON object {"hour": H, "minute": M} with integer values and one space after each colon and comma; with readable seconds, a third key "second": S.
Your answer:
{"hour": 9, "minute": 2}
